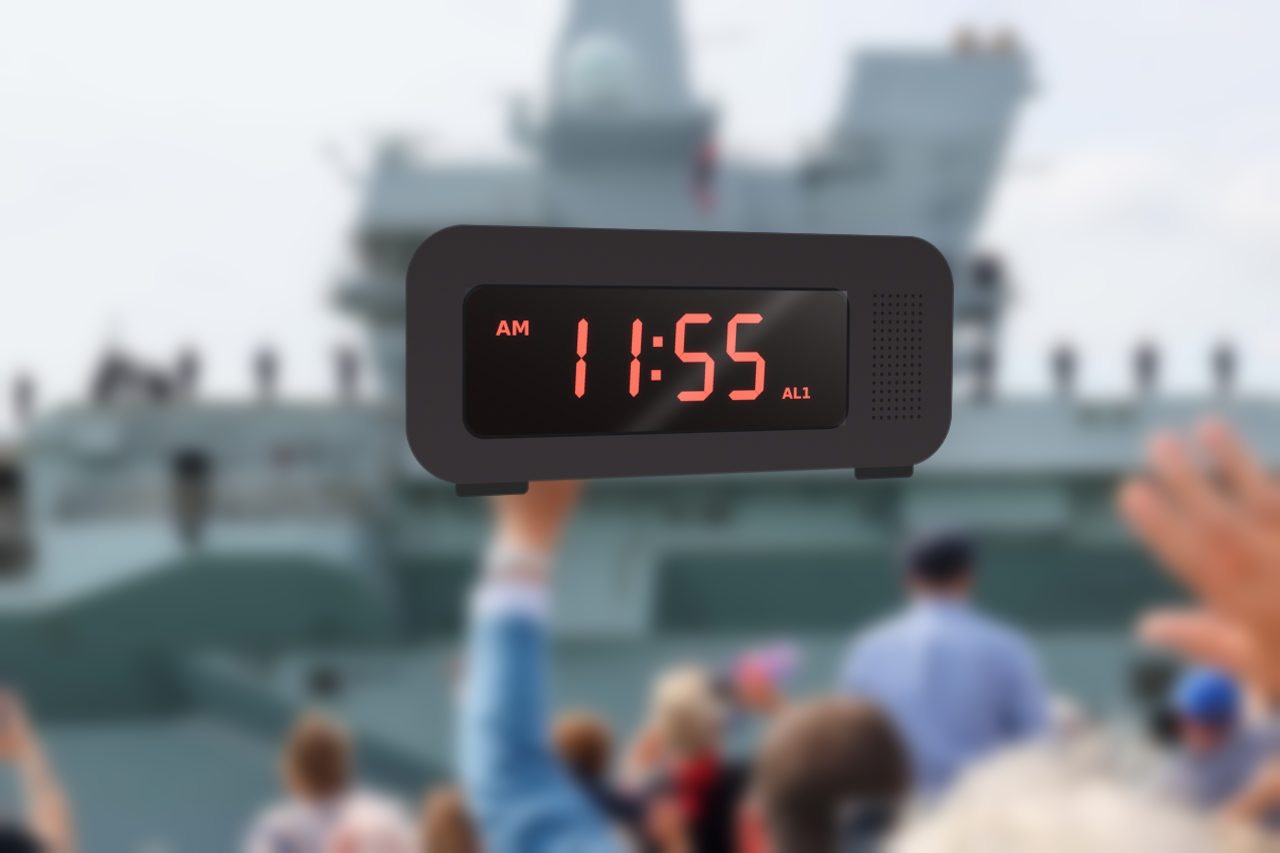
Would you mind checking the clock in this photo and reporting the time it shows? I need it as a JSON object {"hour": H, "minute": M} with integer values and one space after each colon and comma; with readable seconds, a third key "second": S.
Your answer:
{"hour": 11, "minute": 55}
